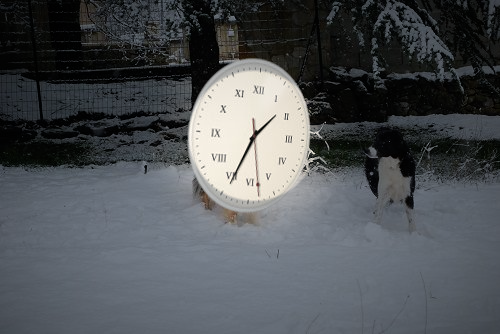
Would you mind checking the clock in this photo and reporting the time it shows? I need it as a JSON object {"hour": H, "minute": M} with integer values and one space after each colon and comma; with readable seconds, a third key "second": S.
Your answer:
{"hour": 1, "minute": 34, "second": 28}
